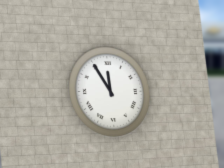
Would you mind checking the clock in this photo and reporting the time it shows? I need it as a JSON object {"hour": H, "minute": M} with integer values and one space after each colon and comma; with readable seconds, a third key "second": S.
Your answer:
{"hour": 11, "minute": 55}
